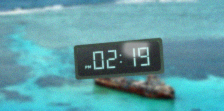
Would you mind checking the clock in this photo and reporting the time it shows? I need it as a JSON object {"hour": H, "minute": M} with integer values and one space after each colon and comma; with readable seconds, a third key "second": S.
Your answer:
{"hour": 2, "minute": 19}
